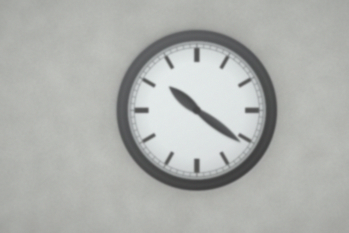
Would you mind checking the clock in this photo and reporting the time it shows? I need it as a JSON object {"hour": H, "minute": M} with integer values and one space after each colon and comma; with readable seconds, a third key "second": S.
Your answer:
{"hour": 10, "minute": 21}
